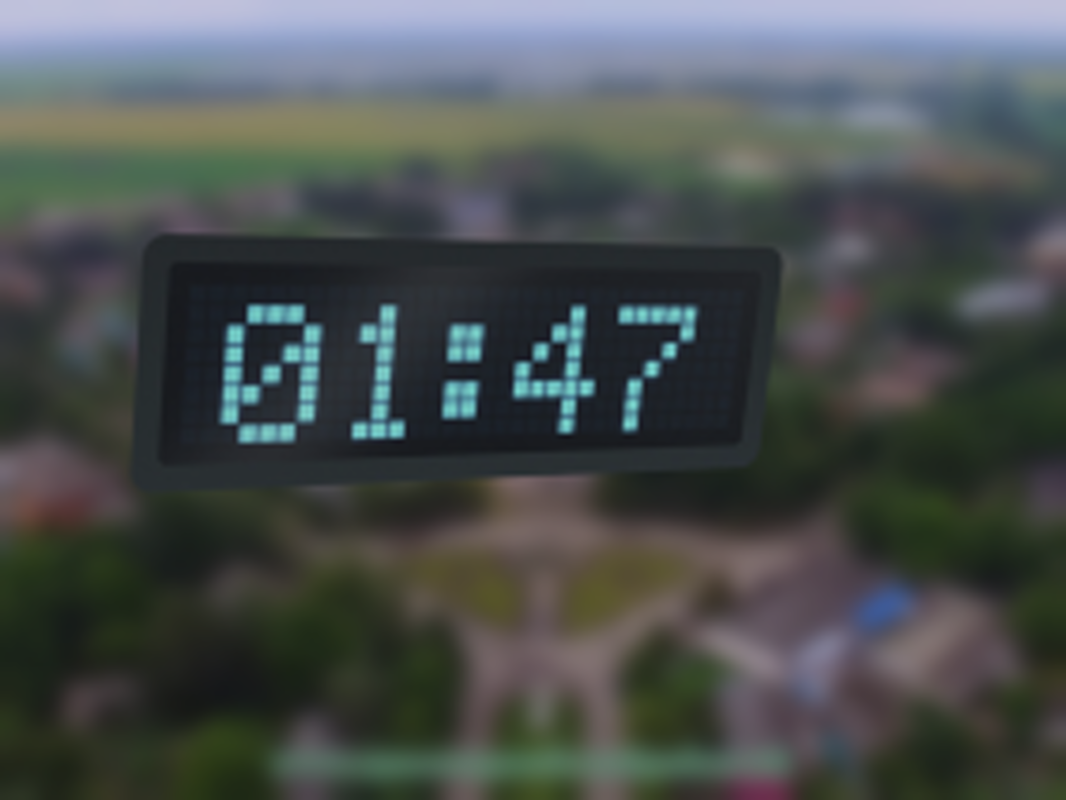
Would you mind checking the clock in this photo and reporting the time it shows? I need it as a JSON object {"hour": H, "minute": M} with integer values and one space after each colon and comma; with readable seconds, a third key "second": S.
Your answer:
{"hour": 1, "minute": 47}
